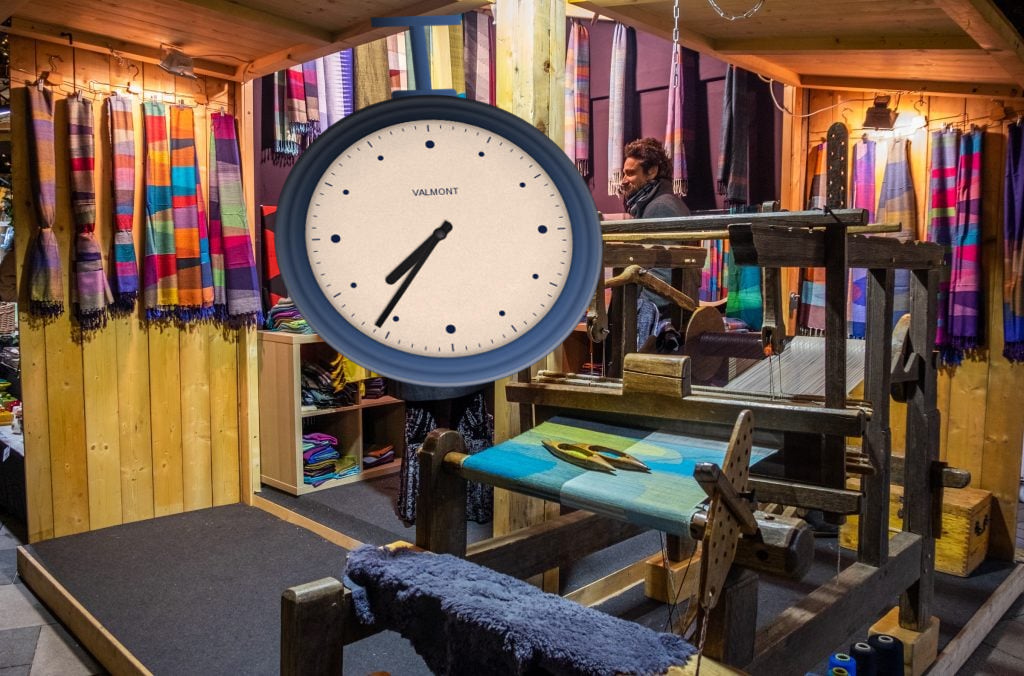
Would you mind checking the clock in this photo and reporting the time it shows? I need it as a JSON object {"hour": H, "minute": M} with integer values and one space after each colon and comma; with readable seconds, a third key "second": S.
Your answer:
{"hour": 7, "minute": 36}
